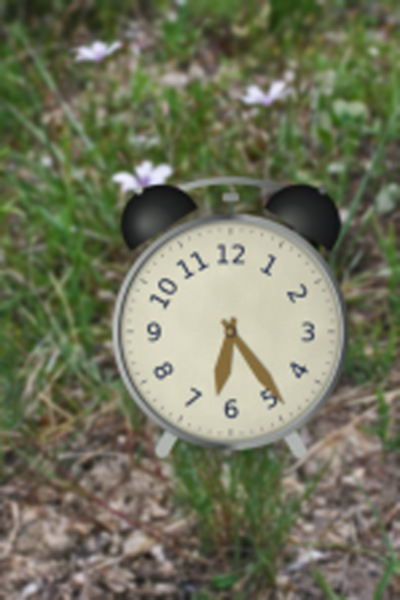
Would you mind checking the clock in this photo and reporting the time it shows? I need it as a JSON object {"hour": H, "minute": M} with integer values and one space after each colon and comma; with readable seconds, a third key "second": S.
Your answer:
{"hour": 6, "minute": 24}
